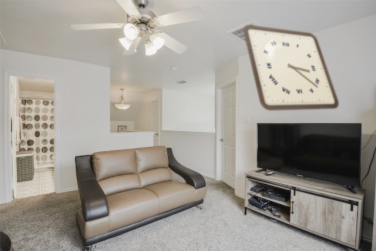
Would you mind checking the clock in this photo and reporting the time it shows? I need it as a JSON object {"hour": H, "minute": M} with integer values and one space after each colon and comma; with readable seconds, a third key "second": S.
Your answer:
{"hour": 3, "minute": 22}
